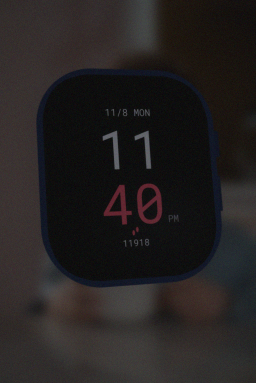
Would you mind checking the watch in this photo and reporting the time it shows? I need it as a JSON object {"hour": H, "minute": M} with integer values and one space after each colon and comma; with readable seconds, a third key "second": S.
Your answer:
{"hour": 11, "minute": 40}
